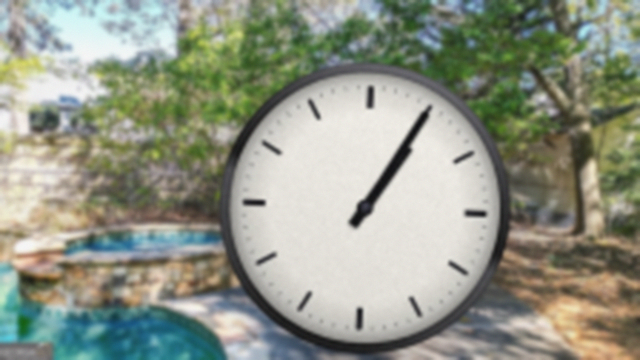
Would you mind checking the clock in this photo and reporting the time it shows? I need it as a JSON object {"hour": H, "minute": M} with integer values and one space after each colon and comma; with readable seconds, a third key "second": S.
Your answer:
{"hour": 1, "minute": 5}
